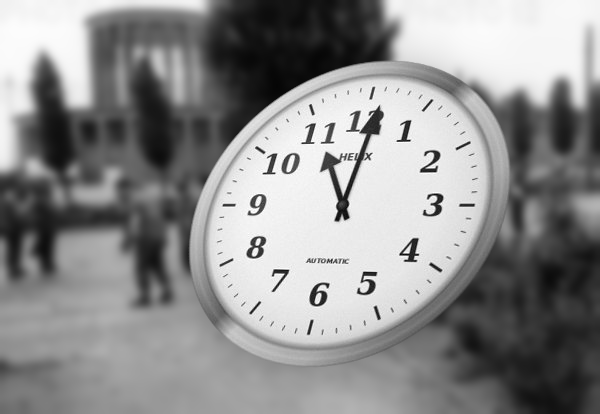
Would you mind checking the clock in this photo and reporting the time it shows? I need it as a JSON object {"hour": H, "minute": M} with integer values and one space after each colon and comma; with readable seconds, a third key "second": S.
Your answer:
{"hour": 11, "minute": 1}
